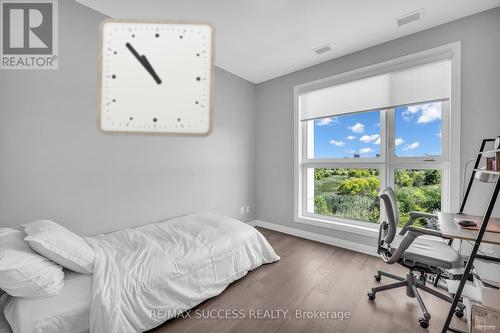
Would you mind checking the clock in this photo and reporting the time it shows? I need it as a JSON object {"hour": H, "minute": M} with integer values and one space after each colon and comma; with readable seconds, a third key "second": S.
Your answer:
{"hour": 10, "minute": 53}
